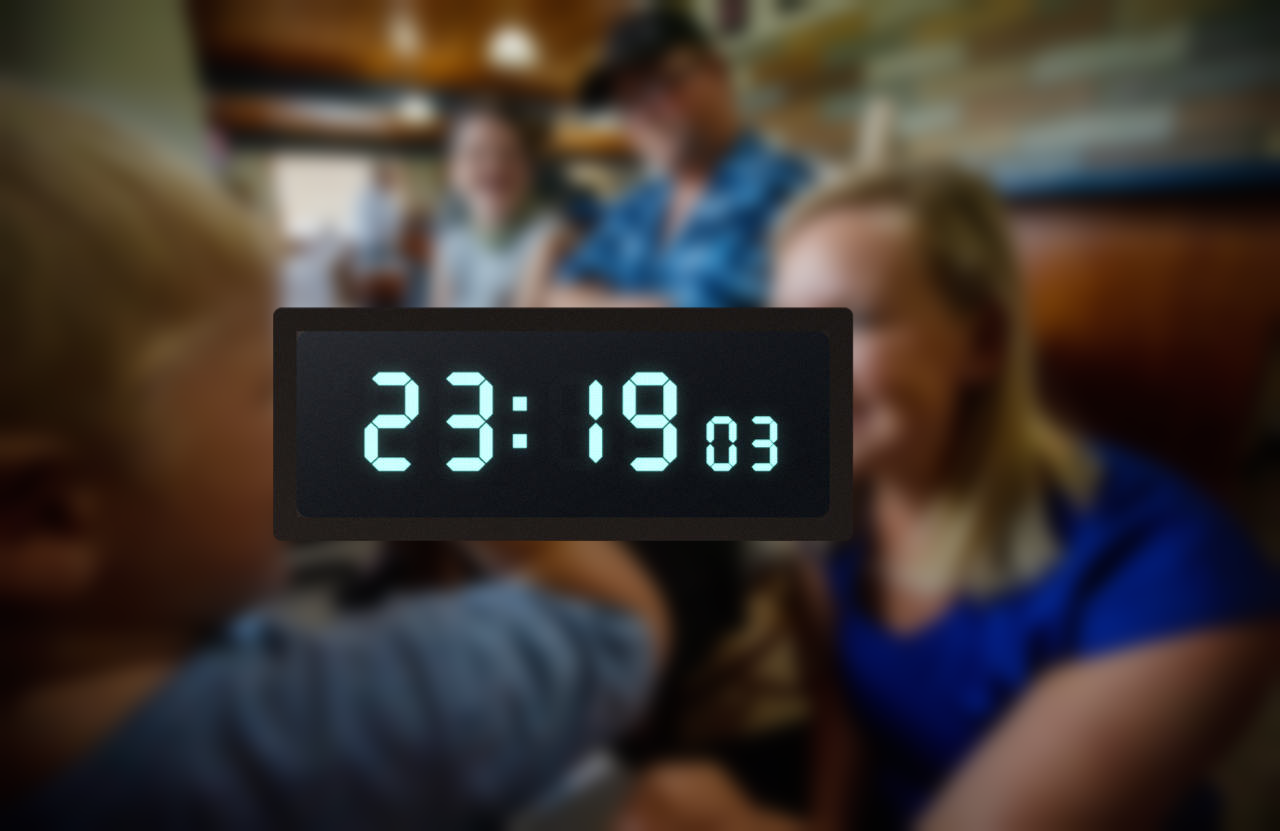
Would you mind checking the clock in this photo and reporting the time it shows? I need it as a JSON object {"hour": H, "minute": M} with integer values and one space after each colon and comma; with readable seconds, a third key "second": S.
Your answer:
{"hour": 23, "minute": 19, "second": 3}
